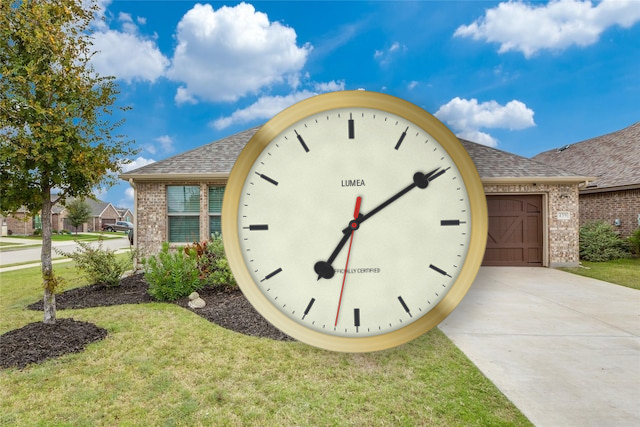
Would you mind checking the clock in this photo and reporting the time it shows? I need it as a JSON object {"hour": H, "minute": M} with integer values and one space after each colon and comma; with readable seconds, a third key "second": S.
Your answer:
{"hour": 7, "minute": 9, "second": 32}
